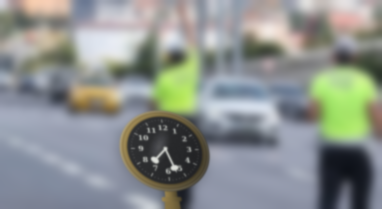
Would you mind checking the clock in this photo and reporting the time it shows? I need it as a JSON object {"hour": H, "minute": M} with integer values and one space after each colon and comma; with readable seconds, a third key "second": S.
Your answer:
{"hour": 7, "minute": 27}
